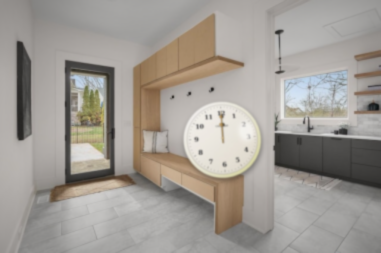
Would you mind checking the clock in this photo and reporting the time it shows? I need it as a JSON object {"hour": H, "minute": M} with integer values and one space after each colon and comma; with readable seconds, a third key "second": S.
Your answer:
{"hour": 12, "minute": 0}
